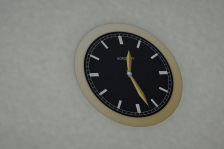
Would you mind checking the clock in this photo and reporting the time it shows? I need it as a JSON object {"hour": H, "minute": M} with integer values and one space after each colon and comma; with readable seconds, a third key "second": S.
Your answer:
{"hour": 12, "minute": 27}
